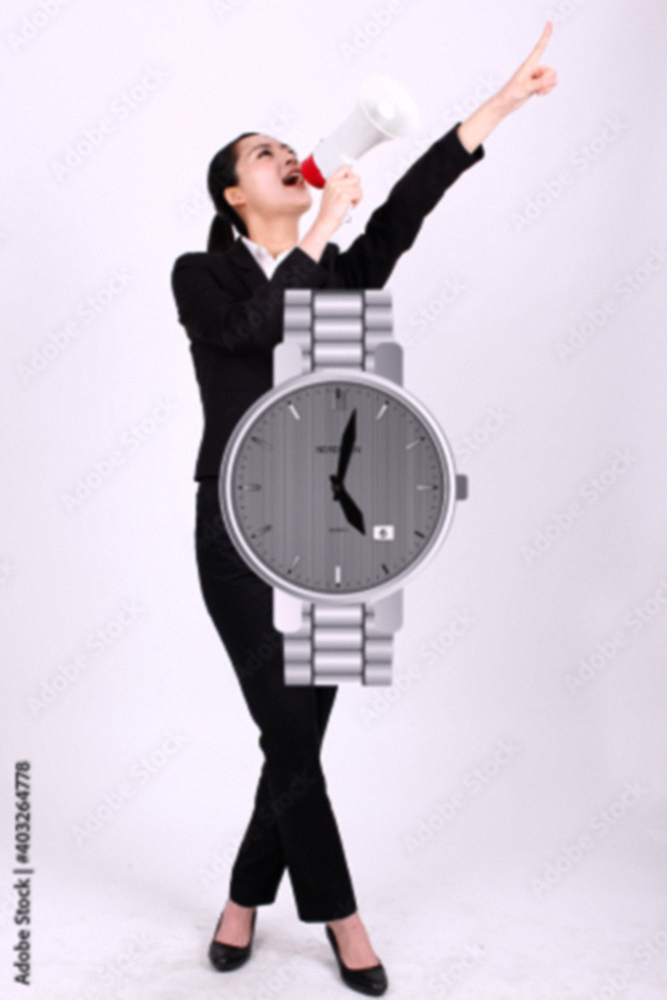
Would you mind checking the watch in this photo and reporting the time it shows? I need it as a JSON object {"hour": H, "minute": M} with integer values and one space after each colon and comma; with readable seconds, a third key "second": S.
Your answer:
{"hour": 5, "minute": 2}
